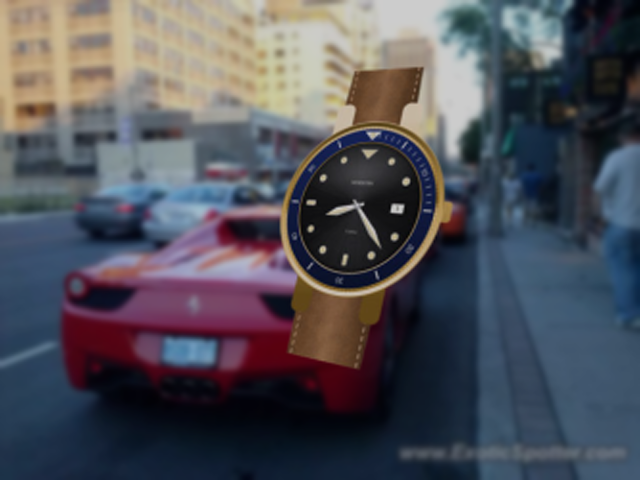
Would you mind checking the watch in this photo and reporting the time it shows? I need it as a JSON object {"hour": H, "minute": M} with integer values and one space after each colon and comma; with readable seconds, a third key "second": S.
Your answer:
{"hour": 8, "minute": 23}
